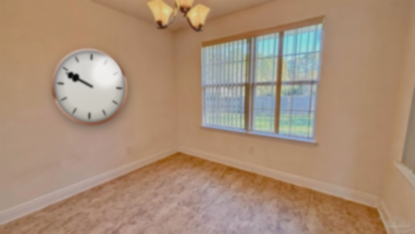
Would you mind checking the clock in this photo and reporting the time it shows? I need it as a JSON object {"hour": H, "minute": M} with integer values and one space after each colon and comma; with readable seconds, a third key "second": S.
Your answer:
{"hour": 9, "minute": 49}
